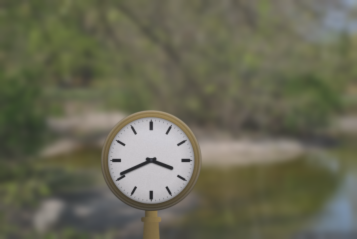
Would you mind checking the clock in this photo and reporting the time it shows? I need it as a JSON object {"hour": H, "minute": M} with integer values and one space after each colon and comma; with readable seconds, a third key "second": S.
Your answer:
{"hour": 3, "minute": 41}
